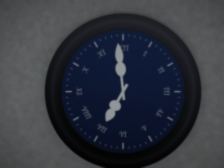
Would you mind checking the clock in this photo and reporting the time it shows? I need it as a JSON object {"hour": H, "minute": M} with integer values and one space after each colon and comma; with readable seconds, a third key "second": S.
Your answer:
{"hour": 6, "minute": 59}
